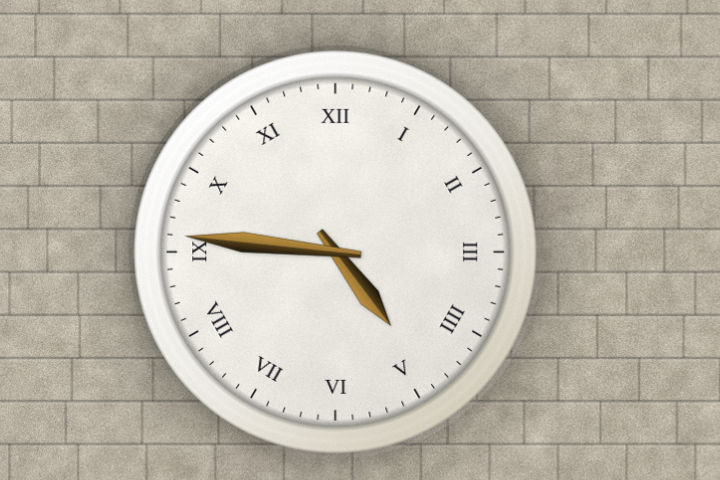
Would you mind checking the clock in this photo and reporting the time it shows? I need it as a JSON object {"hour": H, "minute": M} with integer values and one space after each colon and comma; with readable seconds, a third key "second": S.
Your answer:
{"hour": 4, "minute": 46}
